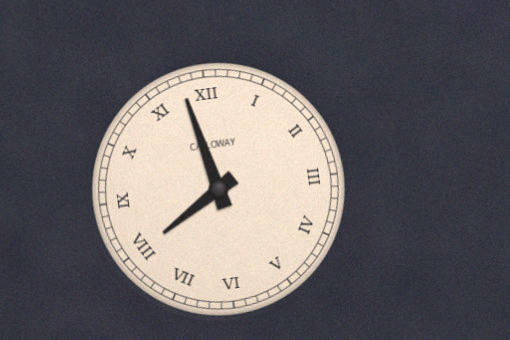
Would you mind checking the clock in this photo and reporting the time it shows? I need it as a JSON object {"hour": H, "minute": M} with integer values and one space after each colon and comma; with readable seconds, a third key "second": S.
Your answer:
{"hour": 7, "minute": 58}
